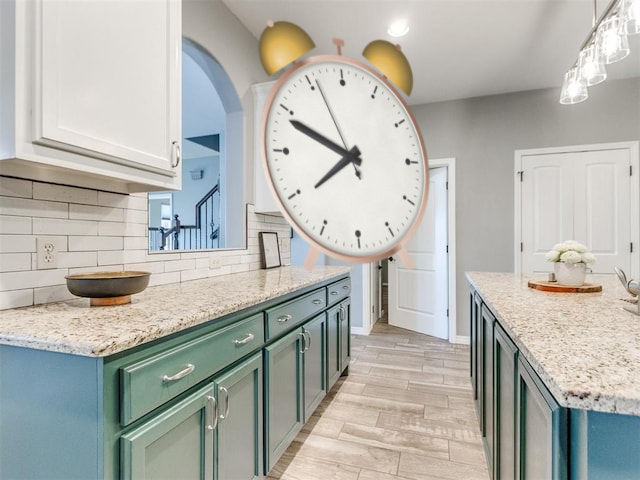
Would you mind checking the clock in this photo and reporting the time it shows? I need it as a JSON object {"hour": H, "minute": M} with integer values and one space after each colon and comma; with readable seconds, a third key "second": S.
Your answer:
{"hour": 7, "minute": 48, "second": 56}
